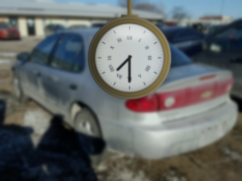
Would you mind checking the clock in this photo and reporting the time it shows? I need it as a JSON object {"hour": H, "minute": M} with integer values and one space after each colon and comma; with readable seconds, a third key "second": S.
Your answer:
{"hour": 7, "minute": 30}
